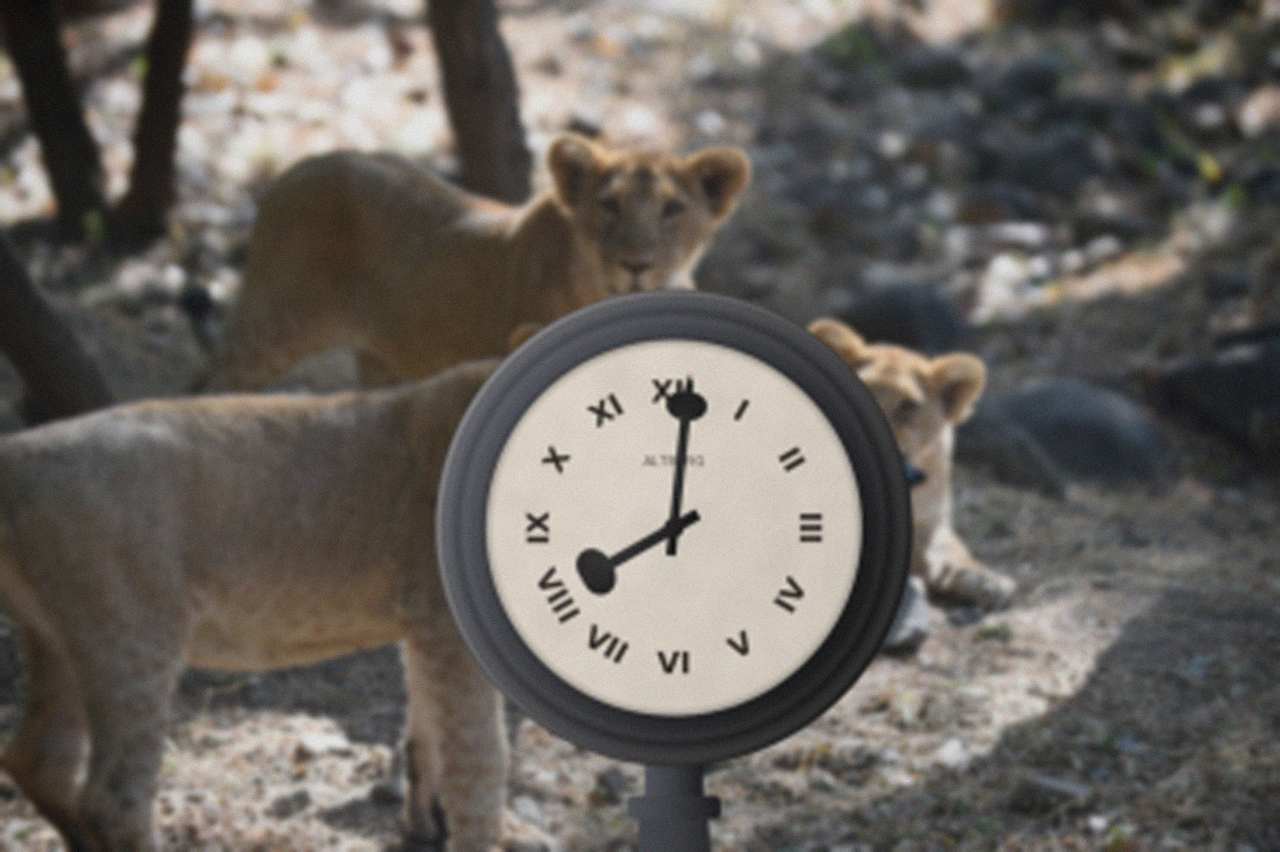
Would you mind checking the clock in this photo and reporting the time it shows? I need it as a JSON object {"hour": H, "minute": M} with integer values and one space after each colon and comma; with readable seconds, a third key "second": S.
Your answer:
{"hour": 8, "minute": 1}
